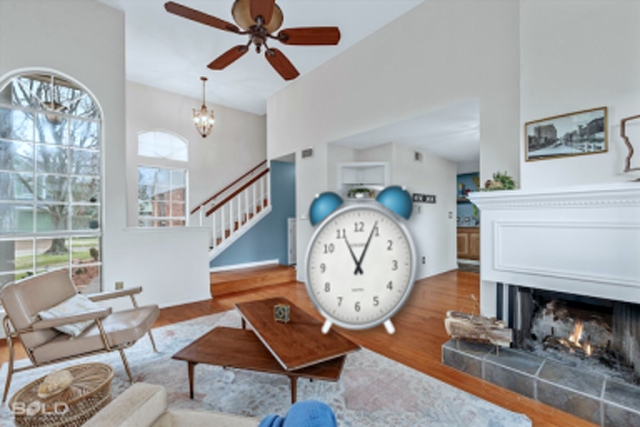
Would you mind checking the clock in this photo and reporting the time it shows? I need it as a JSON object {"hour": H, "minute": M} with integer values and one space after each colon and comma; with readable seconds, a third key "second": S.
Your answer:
{"hour": 11, "minute": 4}
